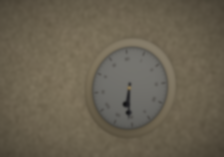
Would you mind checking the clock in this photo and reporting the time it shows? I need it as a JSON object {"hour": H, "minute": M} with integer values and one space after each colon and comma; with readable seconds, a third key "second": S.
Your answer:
{"hour": 6, "minute": 31}
